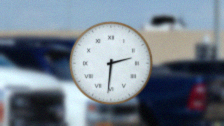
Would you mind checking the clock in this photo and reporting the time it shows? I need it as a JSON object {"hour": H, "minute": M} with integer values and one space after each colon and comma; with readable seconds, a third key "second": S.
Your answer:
{"hour": 2, "minute": 31}
